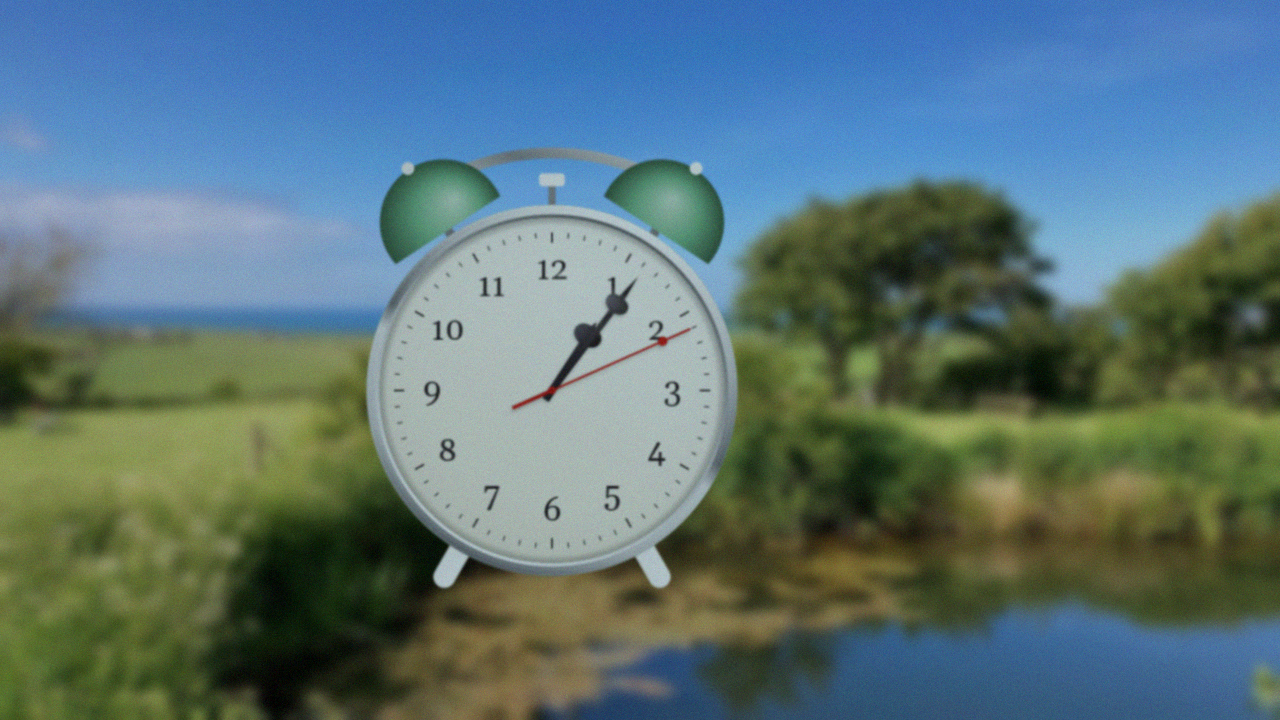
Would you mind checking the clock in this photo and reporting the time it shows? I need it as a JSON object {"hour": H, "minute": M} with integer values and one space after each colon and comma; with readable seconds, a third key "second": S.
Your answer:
{"hour": 1, "minute": 6, "second": 11}
